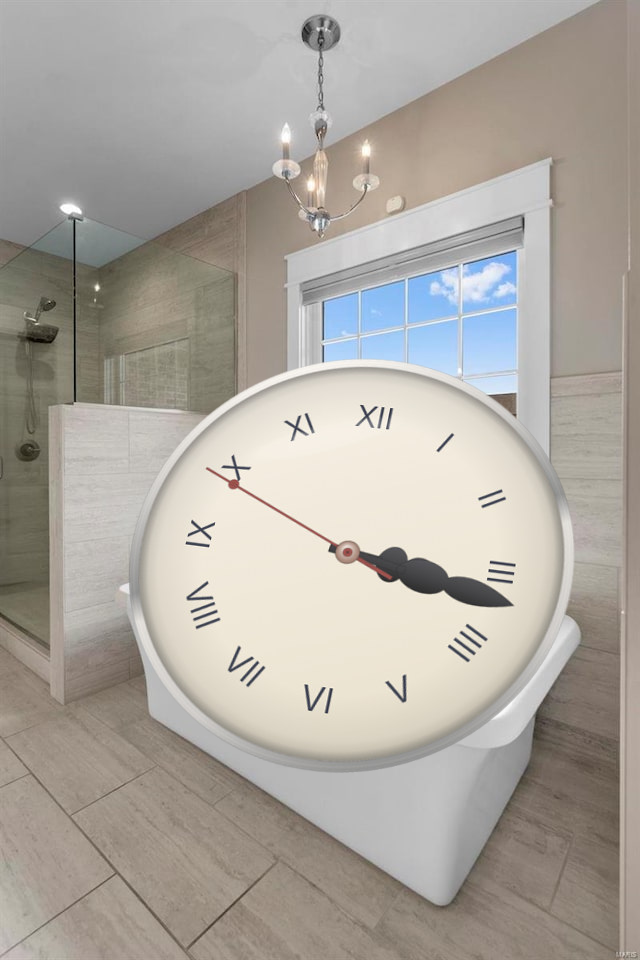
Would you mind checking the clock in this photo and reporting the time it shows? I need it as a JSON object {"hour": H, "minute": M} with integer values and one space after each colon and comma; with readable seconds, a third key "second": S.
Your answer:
{"hour": 3, "minute": 16, "second": 49}
